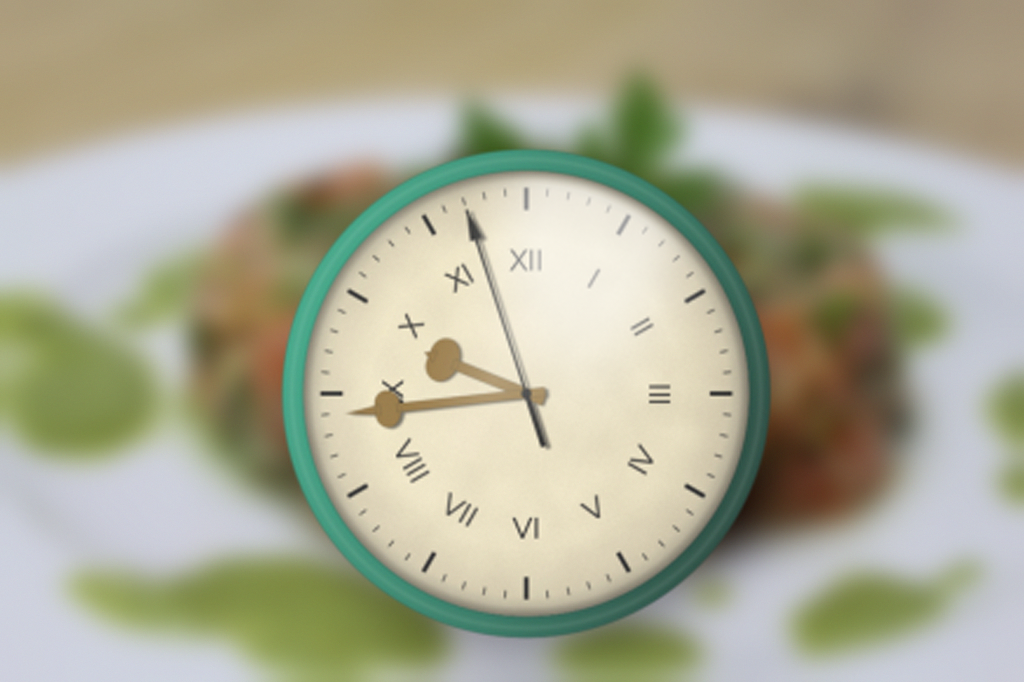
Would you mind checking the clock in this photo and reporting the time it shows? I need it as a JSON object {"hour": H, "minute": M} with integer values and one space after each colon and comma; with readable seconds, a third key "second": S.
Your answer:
{"hour": 9, "minute": 43, "second": 57}
